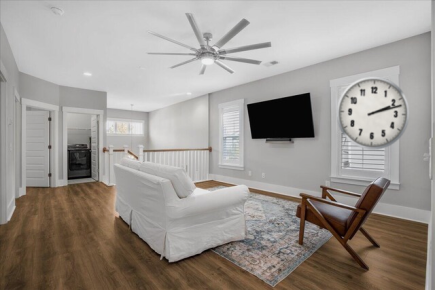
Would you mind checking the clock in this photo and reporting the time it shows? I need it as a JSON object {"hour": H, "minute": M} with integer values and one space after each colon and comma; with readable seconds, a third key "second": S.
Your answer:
{"hour": 2, "minute": 12}
